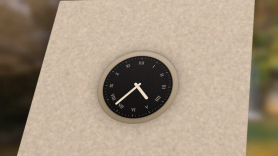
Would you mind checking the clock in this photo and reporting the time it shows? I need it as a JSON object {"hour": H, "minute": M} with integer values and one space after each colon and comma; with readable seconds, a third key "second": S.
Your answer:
{"hour": 4, "minute": 37}
